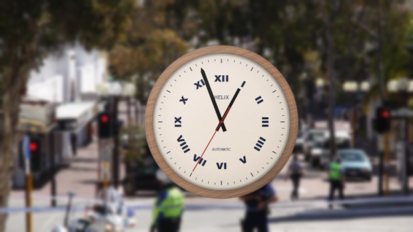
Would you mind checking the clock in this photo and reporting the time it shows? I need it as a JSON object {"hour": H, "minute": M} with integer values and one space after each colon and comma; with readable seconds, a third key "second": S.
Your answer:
{"hour": 12, "minute": 56, "second": 35}
